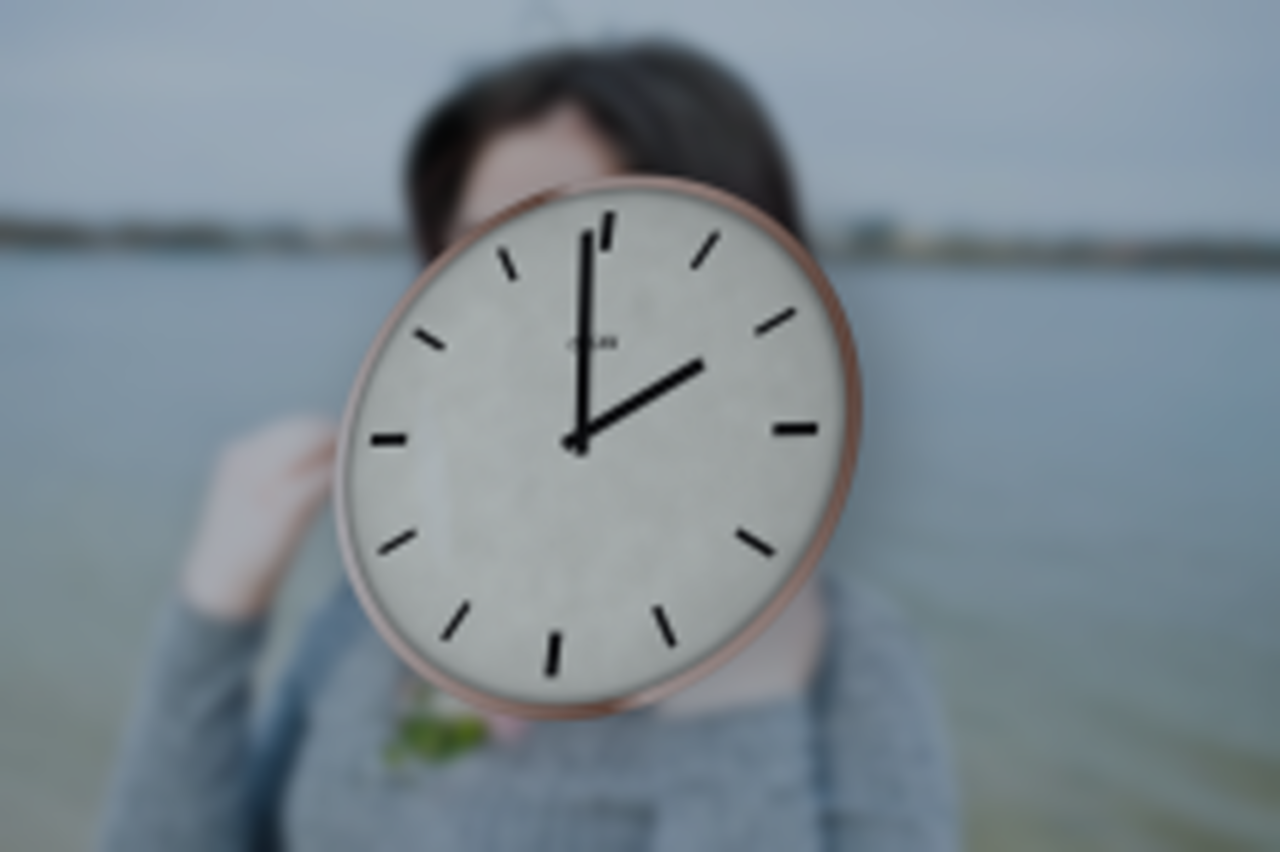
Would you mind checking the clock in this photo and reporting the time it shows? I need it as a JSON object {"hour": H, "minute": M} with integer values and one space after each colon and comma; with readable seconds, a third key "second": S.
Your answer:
{"hour": 1, "minute": 59}
